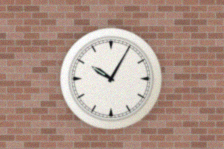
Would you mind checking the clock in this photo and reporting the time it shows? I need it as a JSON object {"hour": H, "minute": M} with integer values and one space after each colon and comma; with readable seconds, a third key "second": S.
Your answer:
{"hour": 10, "minute": 5}
